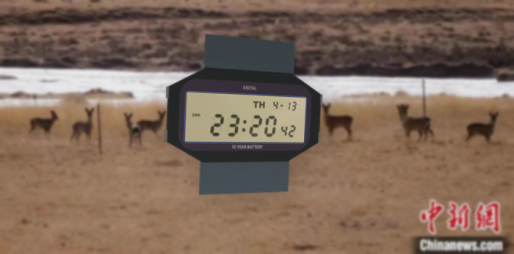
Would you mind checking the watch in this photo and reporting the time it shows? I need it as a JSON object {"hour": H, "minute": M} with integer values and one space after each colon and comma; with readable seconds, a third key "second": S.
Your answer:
{"hour": 23, "minute": 20, "second": 42}
